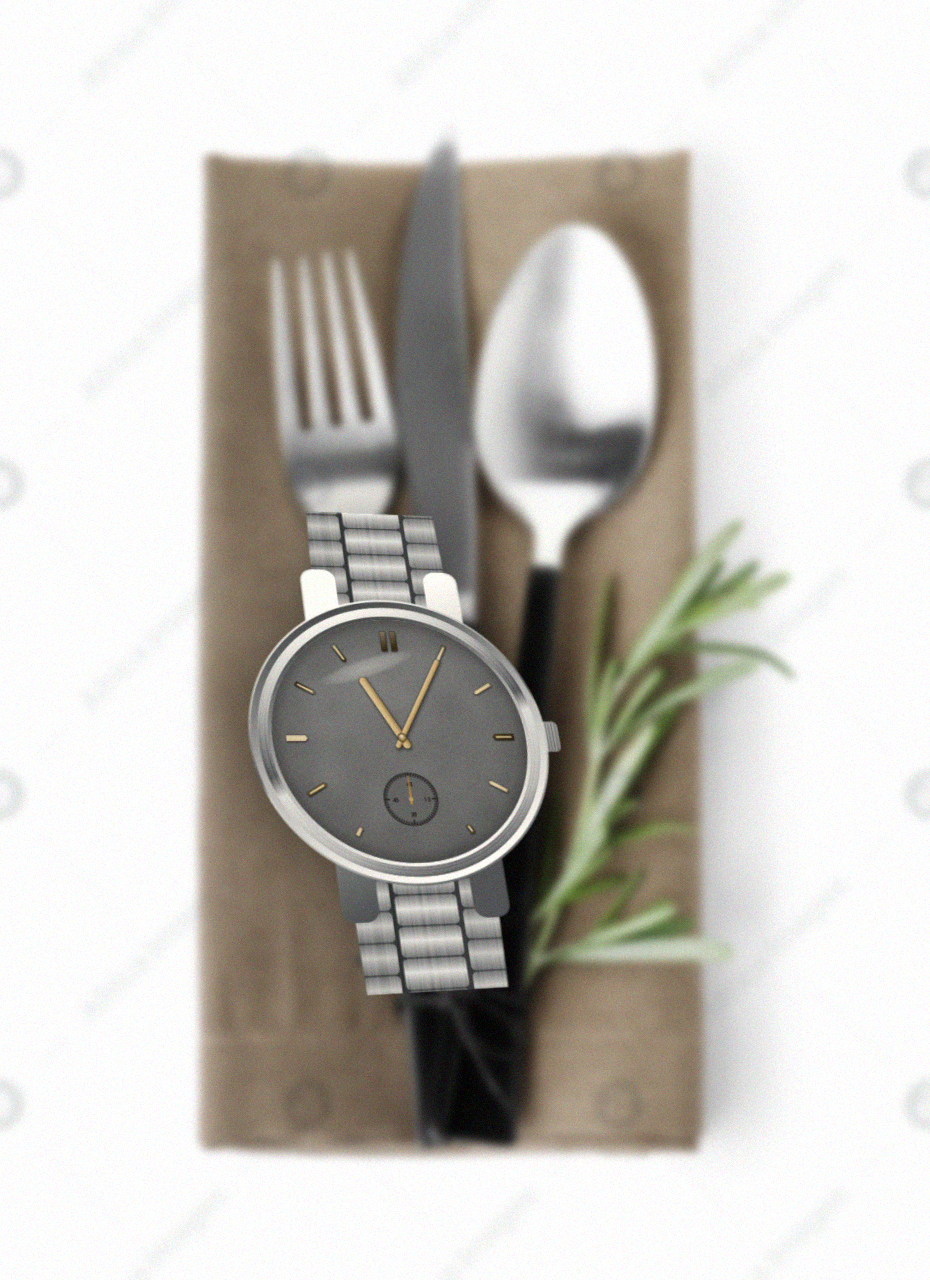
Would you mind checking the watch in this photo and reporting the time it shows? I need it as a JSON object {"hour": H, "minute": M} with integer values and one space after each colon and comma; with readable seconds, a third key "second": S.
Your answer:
{"hour": 11, "minute": 5}
